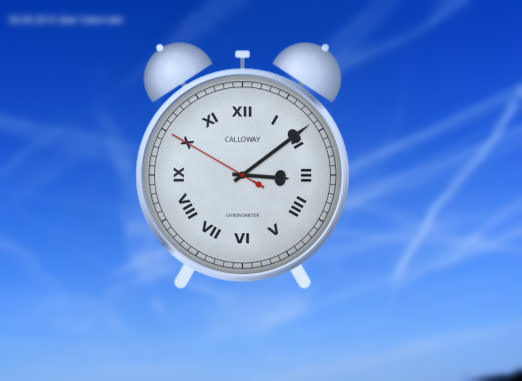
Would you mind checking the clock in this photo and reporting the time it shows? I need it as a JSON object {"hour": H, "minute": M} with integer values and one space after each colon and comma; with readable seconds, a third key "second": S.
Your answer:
{"hour": 3, "minute": 8, "second": 50}
